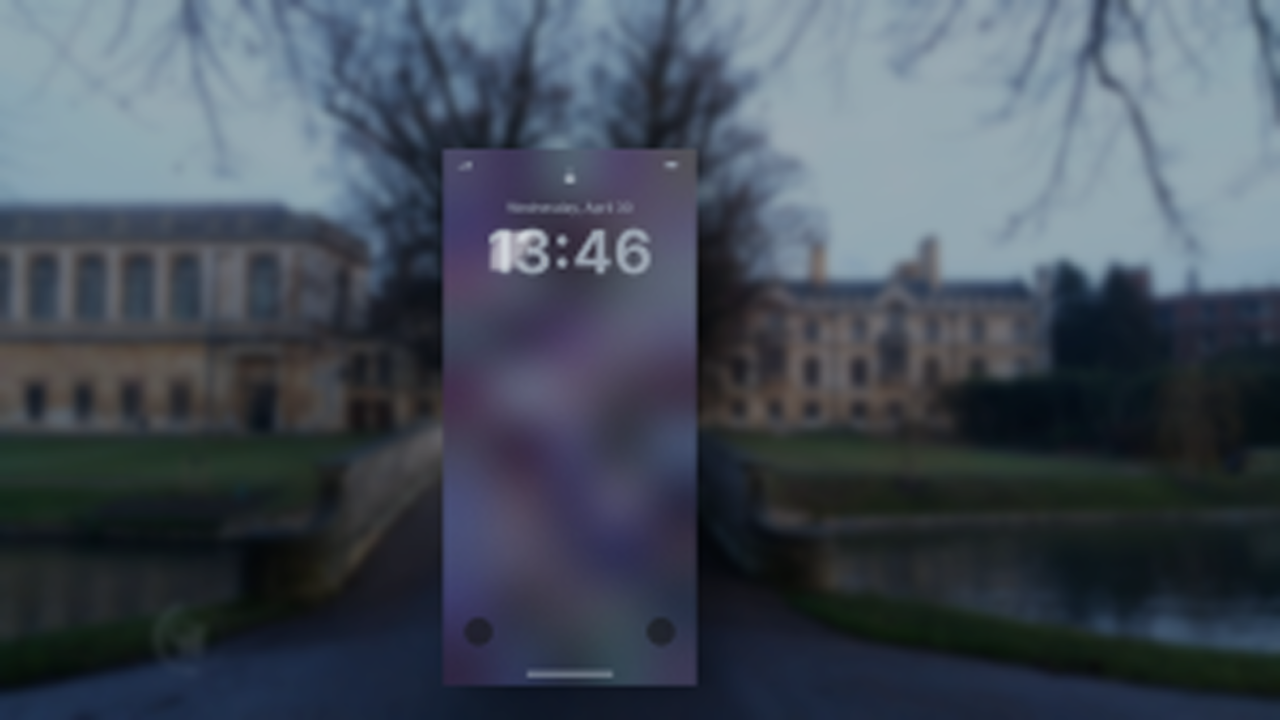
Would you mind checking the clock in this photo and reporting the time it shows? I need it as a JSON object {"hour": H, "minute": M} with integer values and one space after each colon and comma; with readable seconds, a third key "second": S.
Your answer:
{"hour": 13, "minute": 46}
